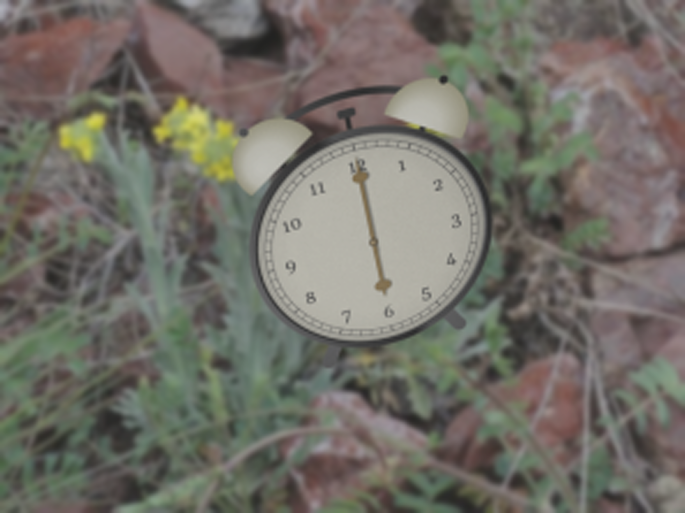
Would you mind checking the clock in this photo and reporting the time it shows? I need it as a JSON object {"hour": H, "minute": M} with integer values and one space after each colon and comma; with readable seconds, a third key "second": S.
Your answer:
{"hour": 6, "minute": 0}
